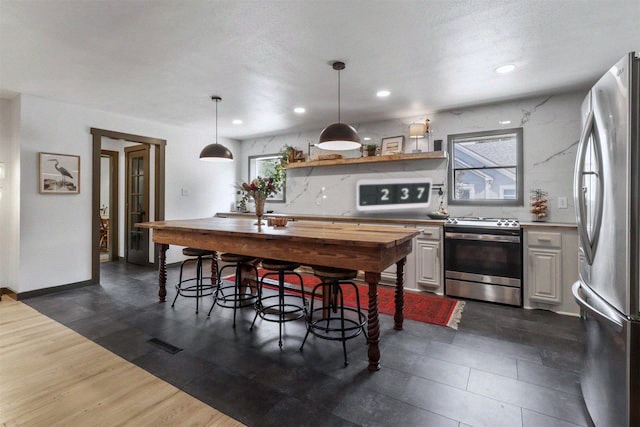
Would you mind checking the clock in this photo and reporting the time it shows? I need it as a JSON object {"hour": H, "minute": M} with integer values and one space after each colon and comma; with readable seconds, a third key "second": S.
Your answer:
{"hour": 2, "minute": 37}
